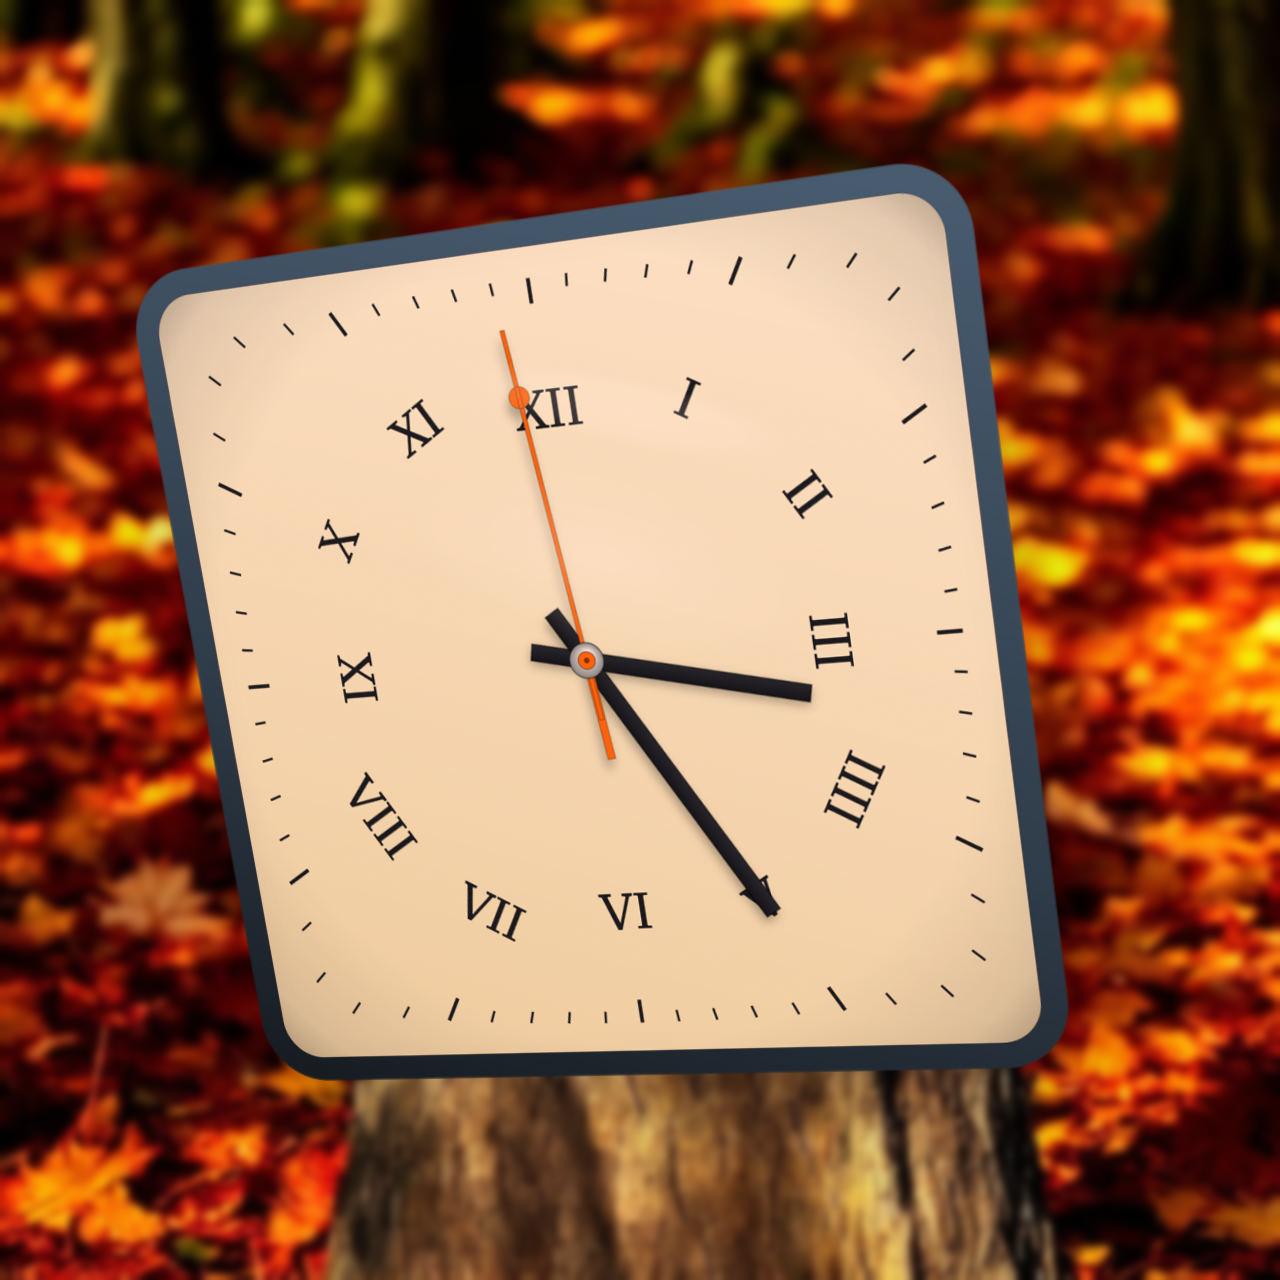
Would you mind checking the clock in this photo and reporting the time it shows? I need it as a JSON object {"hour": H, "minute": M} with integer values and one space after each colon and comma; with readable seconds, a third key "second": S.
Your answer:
{"hour": 3, "minute": 24, "second": 59}
